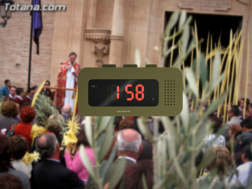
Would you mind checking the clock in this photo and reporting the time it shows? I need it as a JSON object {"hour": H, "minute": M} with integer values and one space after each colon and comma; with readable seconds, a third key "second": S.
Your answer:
{"hour": 1, "minute": 58}
